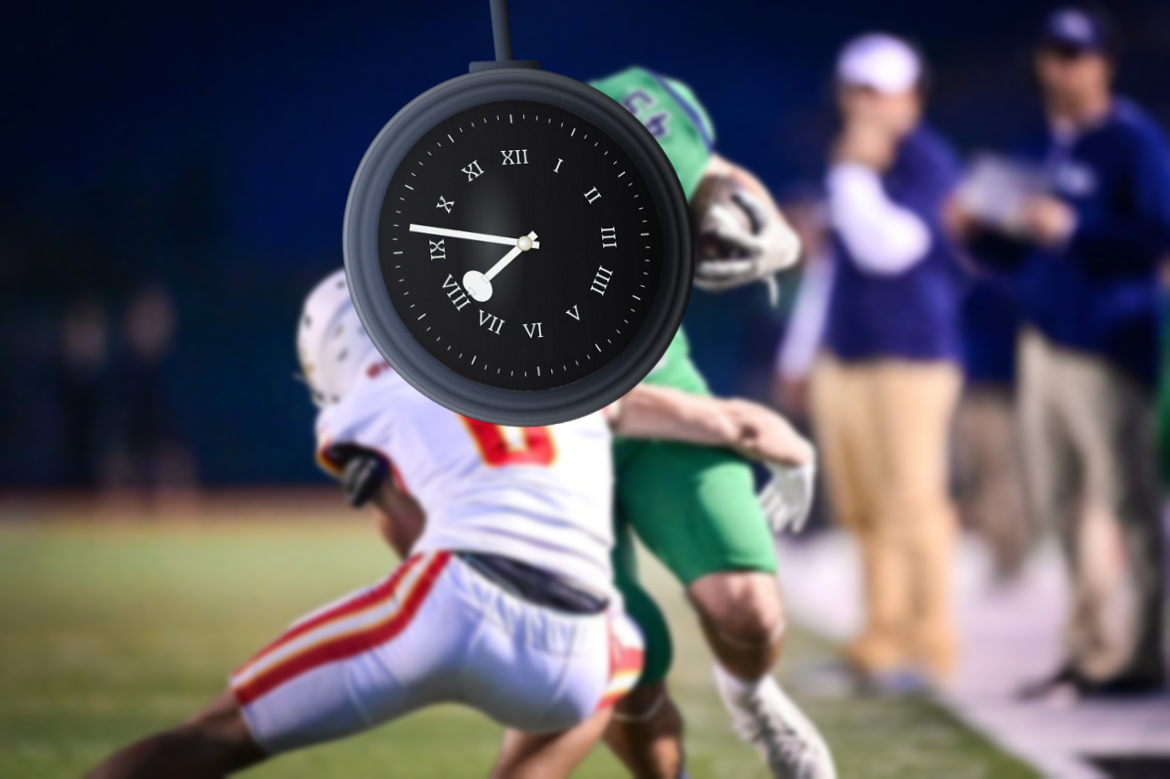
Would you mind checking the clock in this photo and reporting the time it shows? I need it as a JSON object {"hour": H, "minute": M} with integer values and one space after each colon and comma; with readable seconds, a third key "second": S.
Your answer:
{"hour": 7, "minute": 47}
